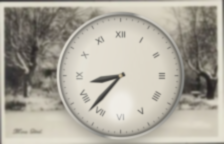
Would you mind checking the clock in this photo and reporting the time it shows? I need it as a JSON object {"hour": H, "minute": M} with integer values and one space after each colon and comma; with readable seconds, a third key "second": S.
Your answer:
{"hour": 8, "minute": 37}
